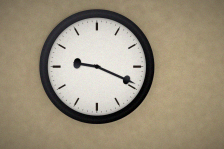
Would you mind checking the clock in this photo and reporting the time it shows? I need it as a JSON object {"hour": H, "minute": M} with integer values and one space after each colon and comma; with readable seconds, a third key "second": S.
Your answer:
{"hour": 9, "minute": 19}
